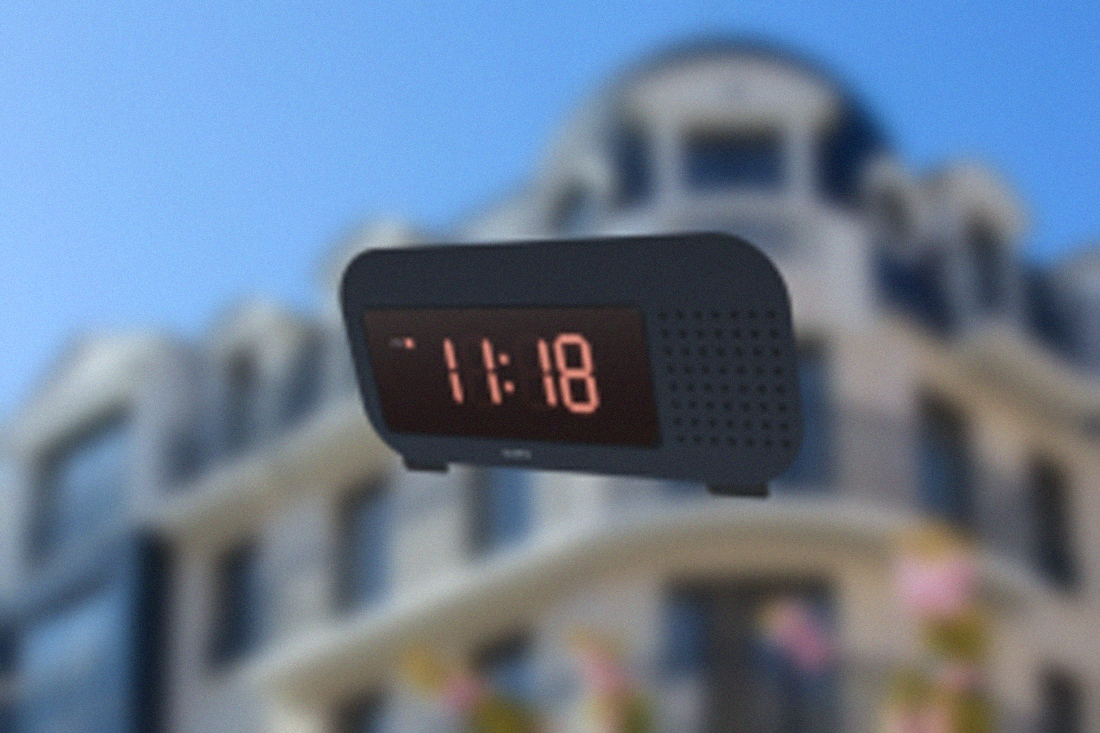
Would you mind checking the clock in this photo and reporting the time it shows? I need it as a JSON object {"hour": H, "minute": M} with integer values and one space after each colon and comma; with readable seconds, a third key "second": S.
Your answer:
{"hour": 11, "minute": 18}
